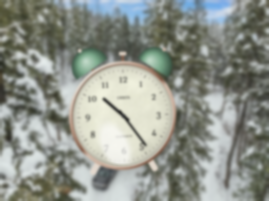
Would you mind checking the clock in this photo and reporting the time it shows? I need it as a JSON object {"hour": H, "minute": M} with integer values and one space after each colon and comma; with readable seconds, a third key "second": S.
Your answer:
{"hour": 10, "minute": 24}
